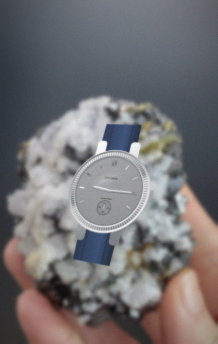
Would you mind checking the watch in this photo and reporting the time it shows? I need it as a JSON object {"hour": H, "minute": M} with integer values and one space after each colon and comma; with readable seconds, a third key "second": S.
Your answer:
{"hour": 9, "minute": 15}
